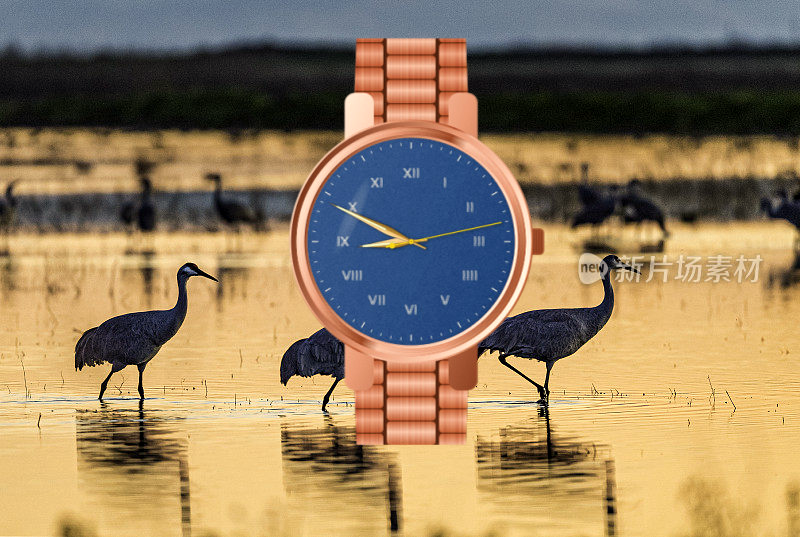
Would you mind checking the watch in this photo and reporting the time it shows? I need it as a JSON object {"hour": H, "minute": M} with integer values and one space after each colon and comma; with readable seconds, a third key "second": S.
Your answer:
{"hour": 8, "minute": 49, "second": 13}
